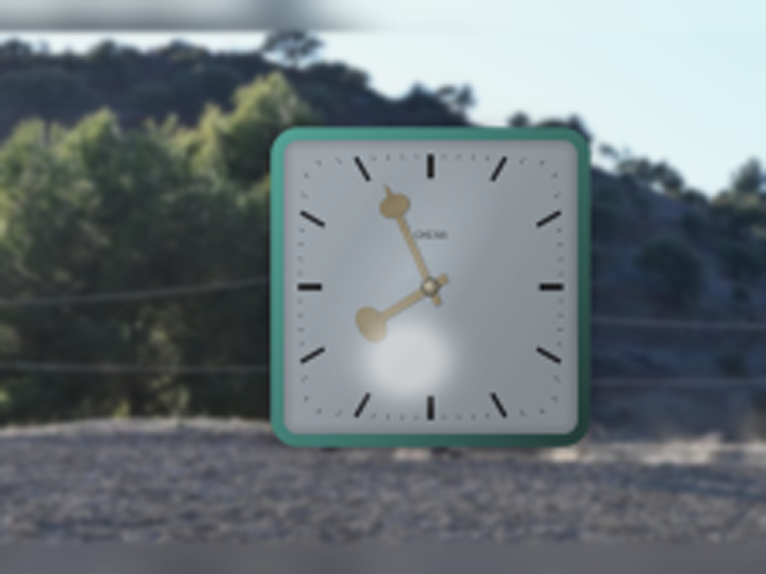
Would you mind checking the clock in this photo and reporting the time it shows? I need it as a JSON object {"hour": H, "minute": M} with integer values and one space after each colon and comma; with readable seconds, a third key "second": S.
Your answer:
{"hour": 7, "minute": 56}
